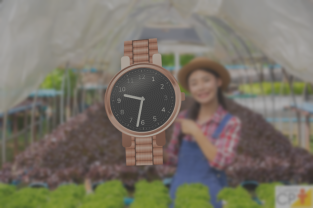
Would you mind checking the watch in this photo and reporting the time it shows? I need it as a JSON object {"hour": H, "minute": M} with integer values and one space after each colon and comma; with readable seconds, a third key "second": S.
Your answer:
{"hour": 9, "minute": 32}
